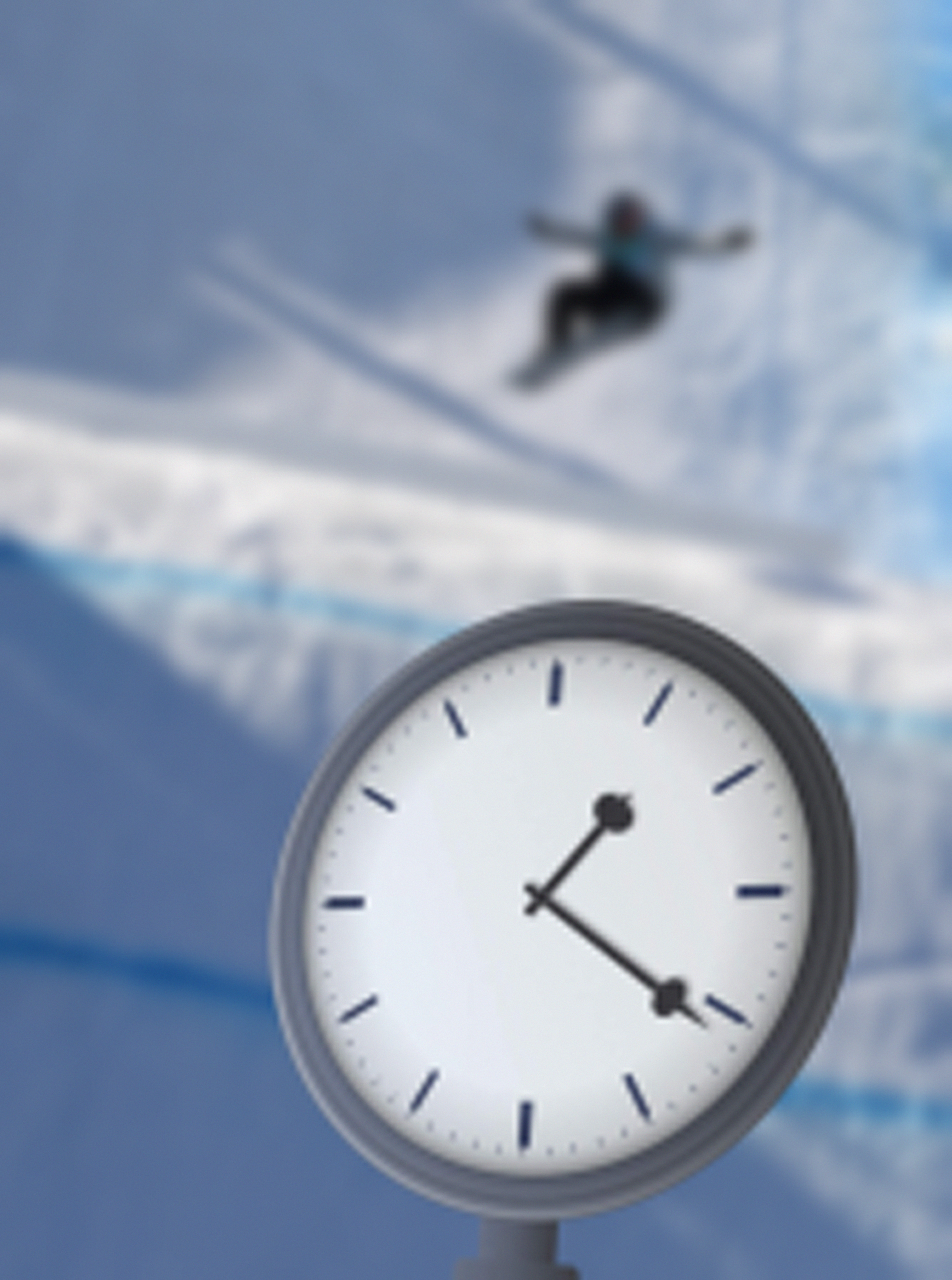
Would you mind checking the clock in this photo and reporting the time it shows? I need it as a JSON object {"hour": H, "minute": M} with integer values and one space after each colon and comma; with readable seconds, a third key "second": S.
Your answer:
{"hour": 1, "minute": 21}
